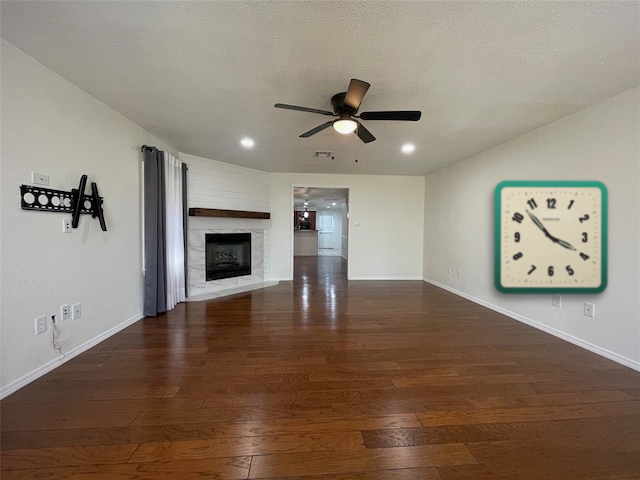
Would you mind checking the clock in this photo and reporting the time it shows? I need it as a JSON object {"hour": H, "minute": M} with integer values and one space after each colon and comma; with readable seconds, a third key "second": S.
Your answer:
{"hour": 3, "minute": 53}
